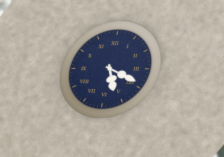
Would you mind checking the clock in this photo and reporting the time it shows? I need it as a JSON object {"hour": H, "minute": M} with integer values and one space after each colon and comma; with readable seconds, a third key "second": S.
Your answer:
{"hour": 5, "minute": 19}
